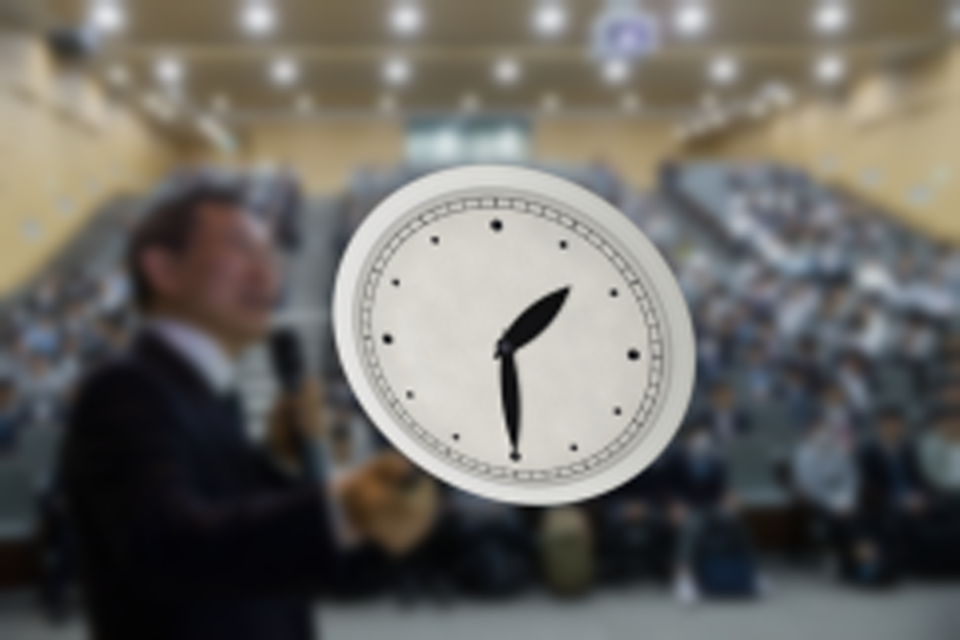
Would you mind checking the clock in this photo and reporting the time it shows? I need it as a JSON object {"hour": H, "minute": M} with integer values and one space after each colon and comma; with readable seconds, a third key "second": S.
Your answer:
{"hour": 1, "minute": 30}
